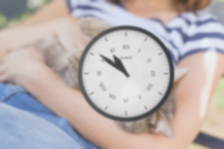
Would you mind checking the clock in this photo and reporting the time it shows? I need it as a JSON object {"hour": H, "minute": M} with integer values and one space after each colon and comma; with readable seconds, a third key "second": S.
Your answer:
{"hour": 10, "minute": 51}
